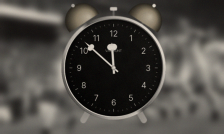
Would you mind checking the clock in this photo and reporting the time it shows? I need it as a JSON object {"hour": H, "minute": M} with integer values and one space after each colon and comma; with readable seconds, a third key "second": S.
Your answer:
{"hour": 11, "minute": 52}
